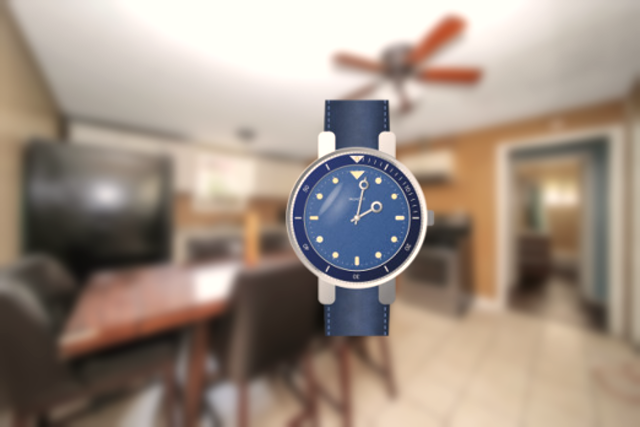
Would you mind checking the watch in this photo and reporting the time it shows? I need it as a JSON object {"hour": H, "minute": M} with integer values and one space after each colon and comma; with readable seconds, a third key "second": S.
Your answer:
{"hour": 2, "minute": 2}
